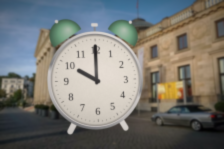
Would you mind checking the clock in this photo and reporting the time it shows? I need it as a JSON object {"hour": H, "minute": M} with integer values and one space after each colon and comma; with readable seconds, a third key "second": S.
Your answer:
{"hour": 10, "minute": 0}
